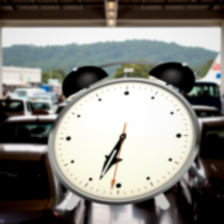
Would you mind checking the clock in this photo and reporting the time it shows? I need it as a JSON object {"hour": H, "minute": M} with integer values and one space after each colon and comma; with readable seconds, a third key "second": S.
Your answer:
{"hour": 6, "minute": 33, "second": 31}
